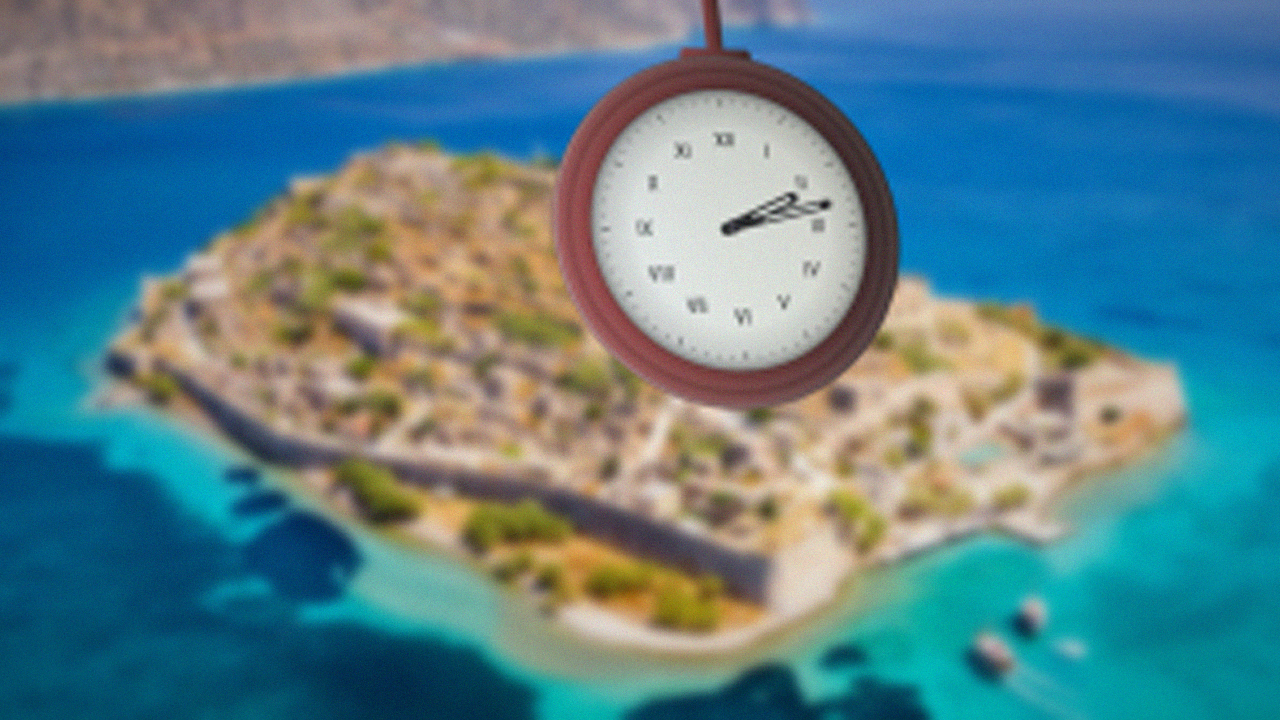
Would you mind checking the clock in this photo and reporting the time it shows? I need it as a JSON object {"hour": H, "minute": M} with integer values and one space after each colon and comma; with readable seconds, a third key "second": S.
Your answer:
{"hour": 2, "minute": 13}
